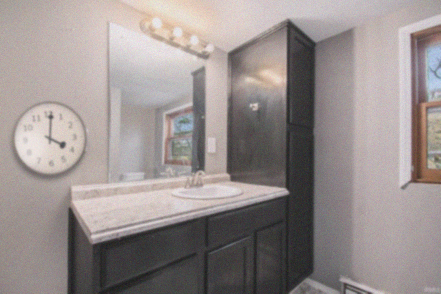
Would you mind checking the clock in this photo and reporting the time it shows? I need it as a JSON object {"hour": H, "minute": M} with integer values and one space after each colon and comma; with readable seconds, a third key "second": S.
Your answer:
{"hour": 4, "minute": 1}
